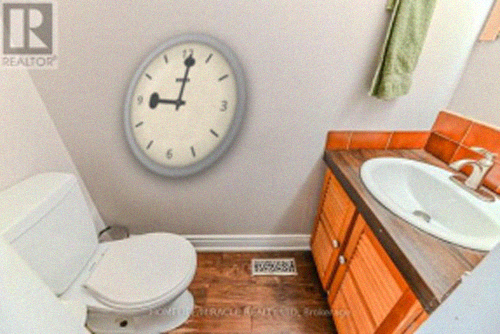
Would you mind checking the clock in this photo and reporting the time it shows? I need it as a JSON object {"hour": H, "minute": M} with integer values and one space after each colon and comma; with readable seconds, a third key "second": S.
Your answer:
{"hour": 9, "minute": 1}
